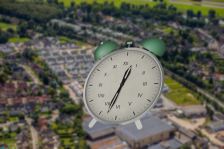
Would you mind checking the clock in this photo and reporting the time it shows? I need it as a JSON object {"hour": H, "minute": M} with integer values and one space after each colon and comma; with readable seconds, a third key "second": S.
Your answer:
{"hour": 12, "minute": 33}
